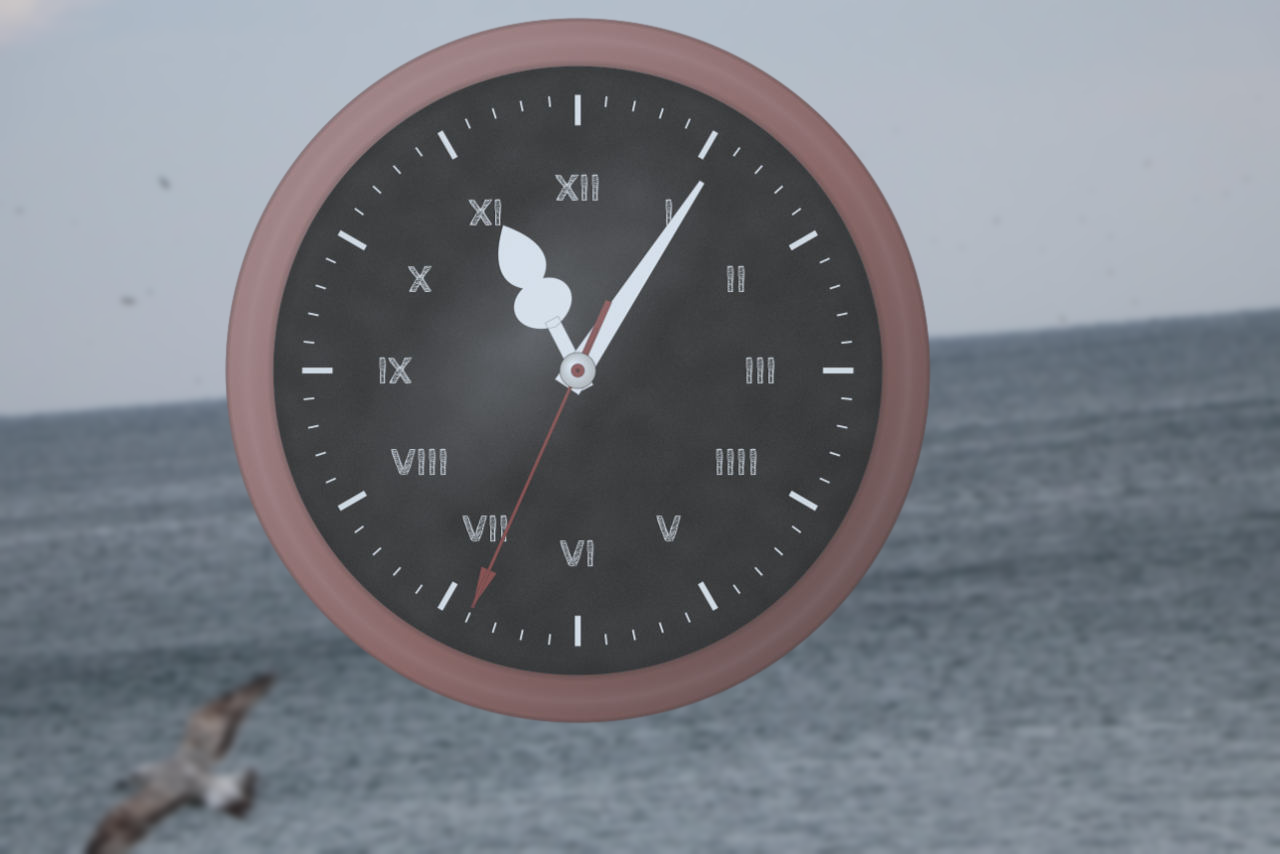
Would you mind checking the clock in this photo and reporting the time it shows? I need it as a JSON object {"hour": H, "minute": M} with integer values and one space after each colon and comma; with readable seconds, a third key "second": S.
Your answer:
{"hour": 11, "minute": 5, "second": 34}
